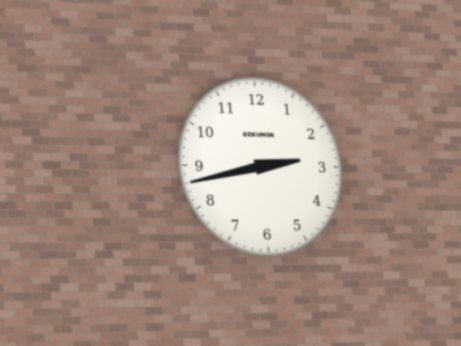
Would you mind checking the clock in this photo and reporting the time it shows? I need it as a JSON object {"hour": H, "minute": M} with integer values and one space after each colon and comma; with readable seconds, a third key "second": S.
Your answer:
{"hour": 2, "minute": 43}
